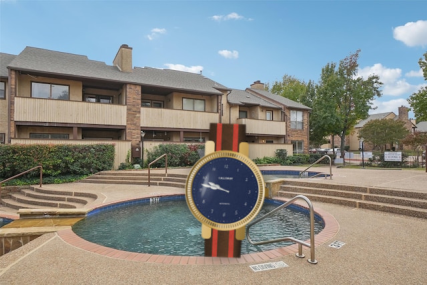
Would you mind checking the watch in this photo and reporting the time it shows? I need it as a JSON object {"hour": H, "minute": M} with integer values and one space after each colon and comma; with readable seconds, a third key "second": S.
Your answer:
{"hour": 9, "minute": 47}
